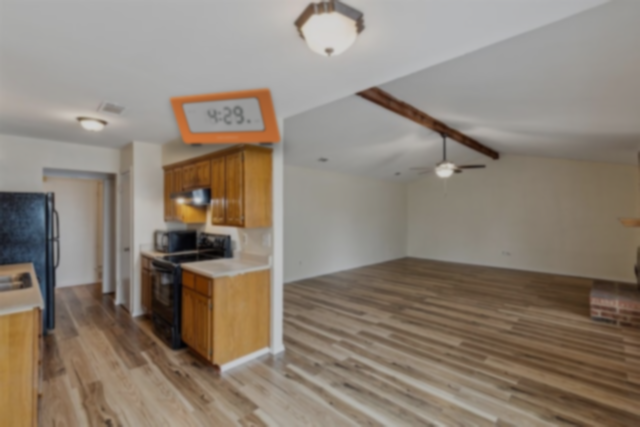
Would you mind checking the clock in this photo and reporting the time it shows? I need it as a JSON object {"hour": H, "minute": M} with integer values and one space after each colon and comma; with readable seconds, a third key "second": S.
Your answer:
{"hour": 4, "minute": 29}
